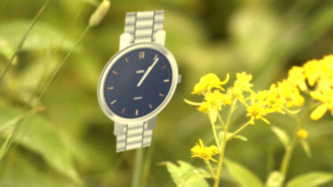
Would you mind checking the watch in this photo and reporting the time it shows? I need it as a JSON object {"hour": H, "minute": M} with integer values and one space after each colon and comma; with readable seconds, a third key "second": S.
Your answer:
{"hour": 1, "minute": 6}
